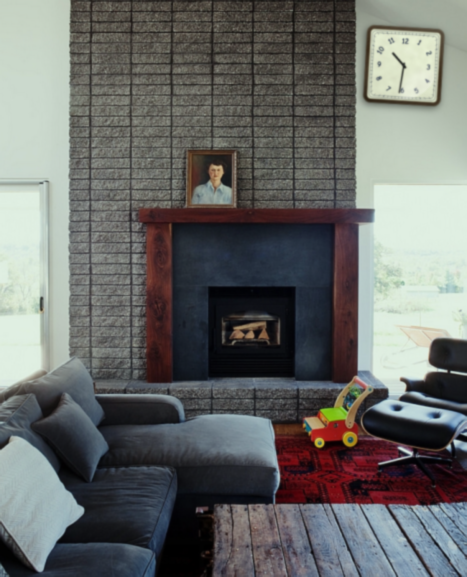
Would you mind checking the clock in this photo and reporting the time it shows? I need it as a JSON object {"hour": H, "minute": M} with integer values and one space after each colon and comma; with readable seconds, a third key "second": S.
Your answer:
{"hour": 10, "minute": 31}
